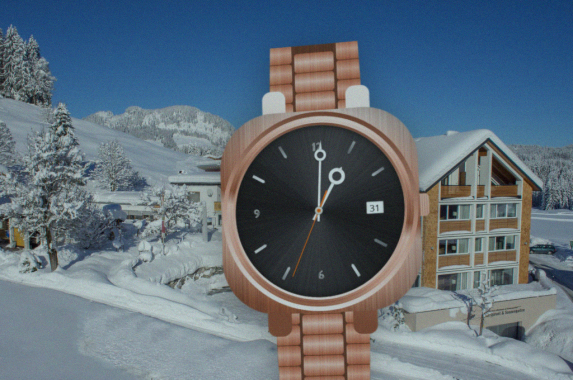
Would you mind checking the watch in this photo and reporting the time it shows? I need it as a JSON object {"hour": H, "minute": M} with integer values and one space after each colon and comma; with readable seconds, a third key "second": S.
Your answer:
{"hour": 1, "minute": 0, "second": 34}
